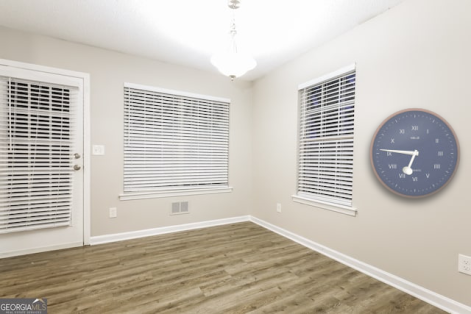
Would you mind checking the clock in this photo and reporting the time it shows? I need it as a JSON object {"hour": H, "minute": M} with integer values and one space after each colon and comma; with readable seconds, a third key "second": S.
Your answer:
{"hour": 6, "minute": 46}
